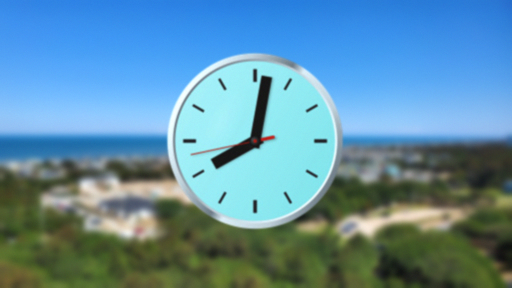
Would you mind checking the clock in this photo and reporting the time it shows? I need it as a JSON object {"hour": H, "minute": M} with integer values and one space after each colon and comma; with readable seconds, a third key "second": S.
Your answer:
{"hour": 8, "minute": 1, "second": 43}
